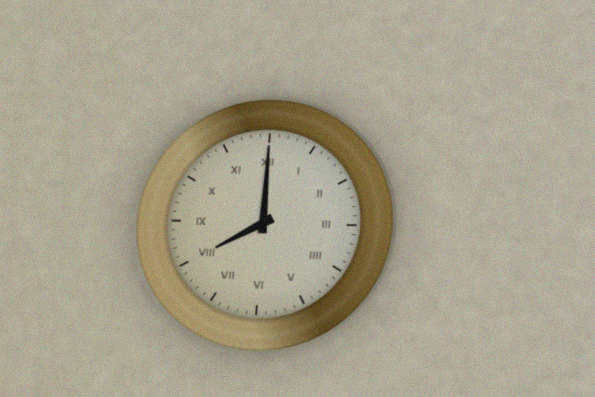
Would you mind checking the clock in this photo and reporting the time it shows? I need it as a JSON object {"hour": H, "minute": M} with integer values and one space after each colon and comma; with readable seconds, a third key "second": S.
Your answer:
{"hour": 8, "minute": 0}
